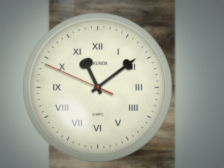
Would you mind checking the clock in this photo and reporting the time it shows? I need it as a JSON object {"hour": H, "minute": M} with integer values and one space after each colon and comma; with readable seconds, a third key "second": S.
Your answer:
{"hour": 11, "minute": 8, "second": 49}
